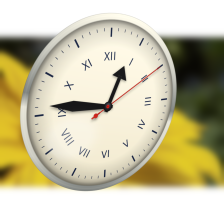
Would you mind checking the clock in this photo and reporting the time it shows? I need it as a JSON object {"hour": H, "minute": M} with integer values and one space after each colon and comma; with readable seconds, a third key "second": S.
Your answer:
{"hour": 12, "minute": 46, "second": 10}
